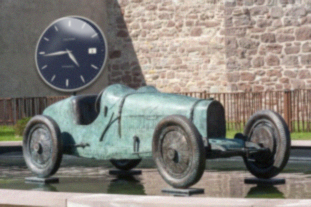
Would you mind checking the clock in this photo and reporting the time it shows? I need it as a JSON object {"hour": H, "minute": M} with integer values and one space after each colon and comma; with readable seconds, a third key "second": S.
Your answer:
{"hour": 4, "minute": 44}
